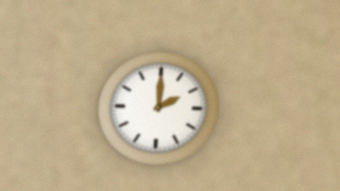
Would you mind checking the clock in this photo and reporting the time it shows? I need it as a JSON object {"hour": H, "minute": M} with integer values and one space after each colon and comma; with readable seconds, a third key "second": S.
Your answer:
{"hour": 2, "minute": 0}
